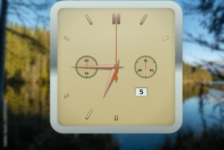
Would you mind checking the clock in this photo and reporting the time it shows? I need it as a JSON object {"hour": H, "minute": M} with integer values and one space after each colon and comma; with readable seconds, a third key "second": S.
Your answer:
{"hour": 6, "minute": 45}
